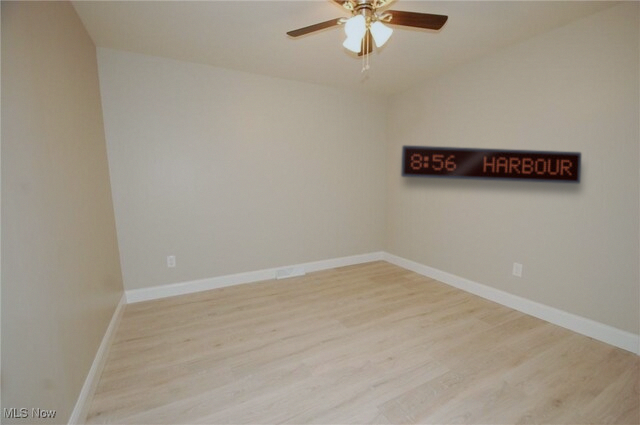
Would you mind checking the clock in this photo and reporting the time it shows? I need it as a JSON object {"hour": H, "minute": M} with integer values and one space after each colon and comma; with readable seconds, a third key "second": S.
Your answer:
{"hour": 8, "minute": 56}
